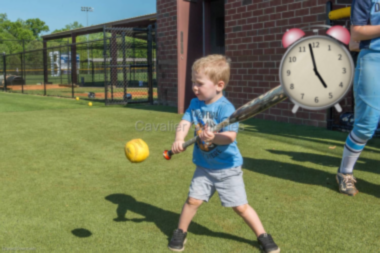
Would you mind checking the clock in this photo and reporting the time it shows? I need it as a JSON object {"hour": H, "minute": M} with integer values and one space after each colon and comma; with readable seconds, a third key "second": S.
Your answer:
{"hour": 4, "minute": 58}
